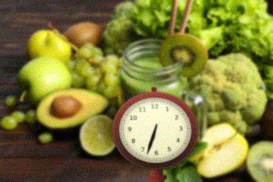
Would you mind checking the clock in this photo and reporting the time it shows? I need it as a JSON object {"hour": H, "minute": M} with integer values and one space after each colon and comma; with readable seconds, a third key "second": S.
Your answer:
{"hour": 6, "minute": 33}
